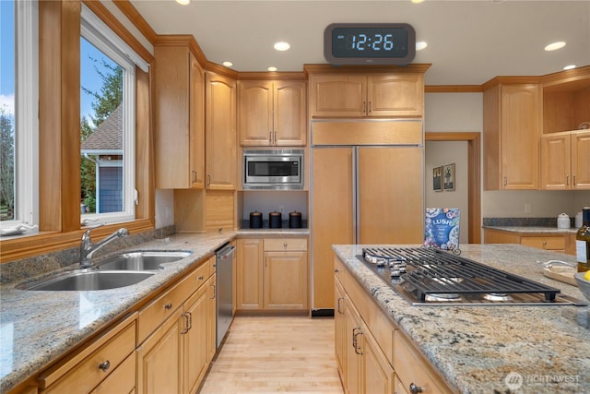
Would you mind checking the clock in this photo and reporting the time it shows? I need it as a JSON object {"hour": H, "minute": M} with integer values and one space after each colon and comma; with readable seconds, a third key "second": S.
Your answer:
{"hour": 12, "minute": 26}
